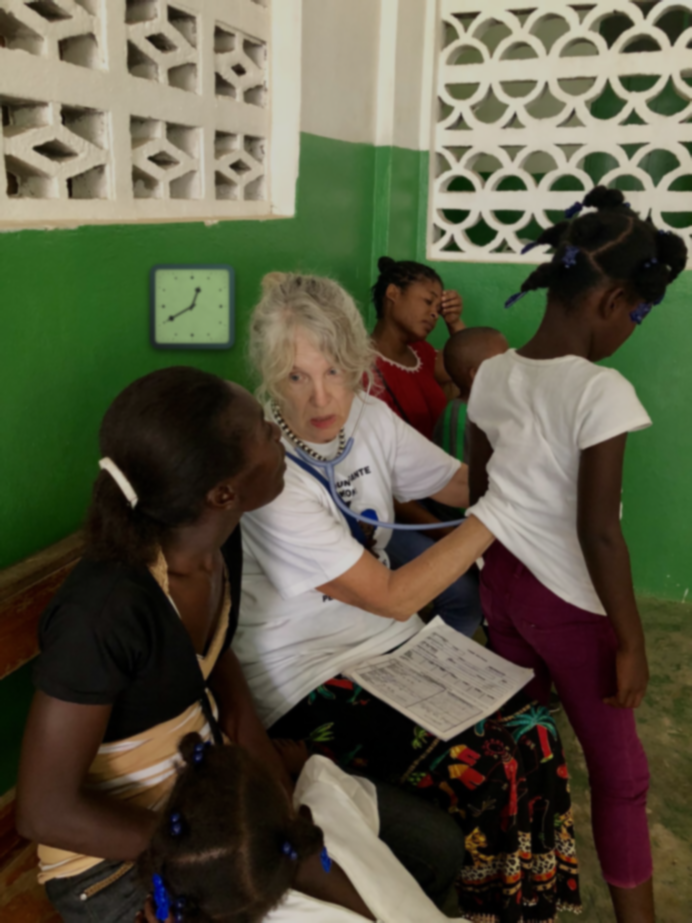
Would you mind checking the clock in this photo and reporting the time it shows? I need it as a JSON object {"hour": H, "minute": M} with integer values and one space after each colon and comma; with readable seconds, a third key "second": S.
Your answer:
{"hour": 12, "minute": 40}
